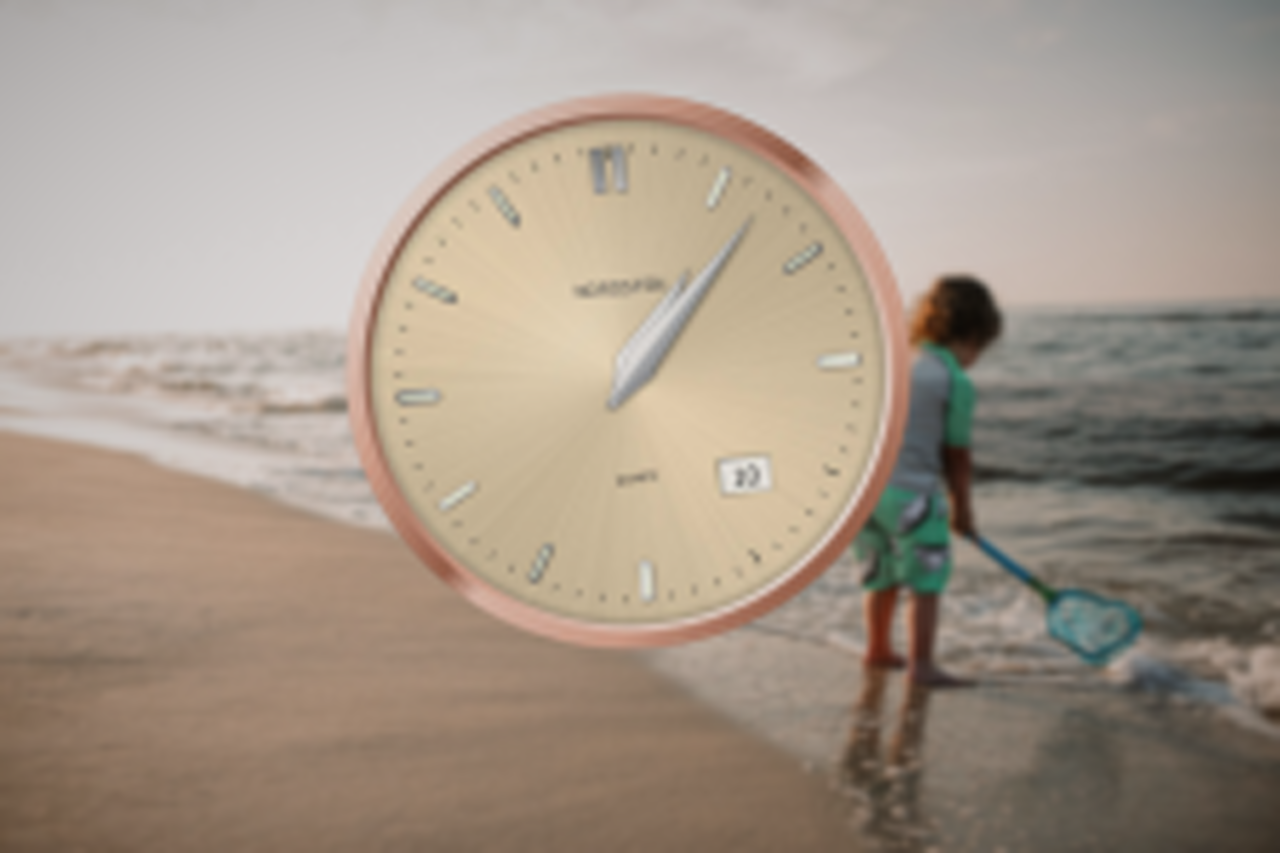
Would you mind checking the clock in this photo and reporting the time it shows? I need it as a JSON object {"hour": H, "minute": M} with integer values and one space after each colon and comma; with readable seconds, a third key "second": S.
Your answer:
{"hour": 1, "minute": 7}
